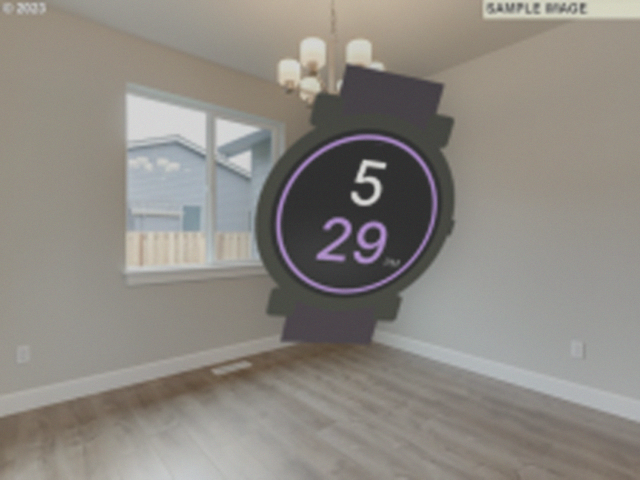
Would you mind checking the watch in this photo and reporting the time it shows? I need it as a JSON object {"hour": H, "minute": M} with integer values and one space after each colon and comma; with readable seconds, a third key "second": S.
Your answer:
{"hour": 5, "minute": 29}
